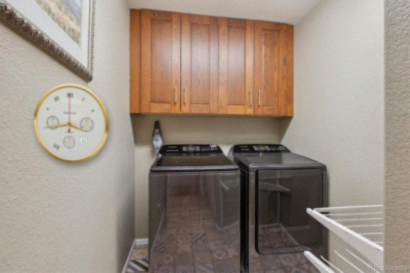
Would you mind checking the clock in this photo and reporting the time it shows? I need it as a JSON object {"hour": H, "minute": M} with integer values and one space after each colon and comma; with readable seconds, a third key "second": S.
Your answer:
{"hour": 3, "minute": 43}
